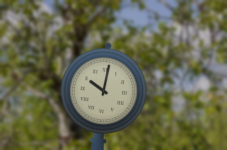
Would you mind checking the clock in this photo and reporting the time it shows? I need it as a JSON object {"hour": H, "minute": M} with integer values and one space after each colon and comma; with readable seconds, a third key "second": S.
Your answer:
{"hour": 10, "minute": 1}
